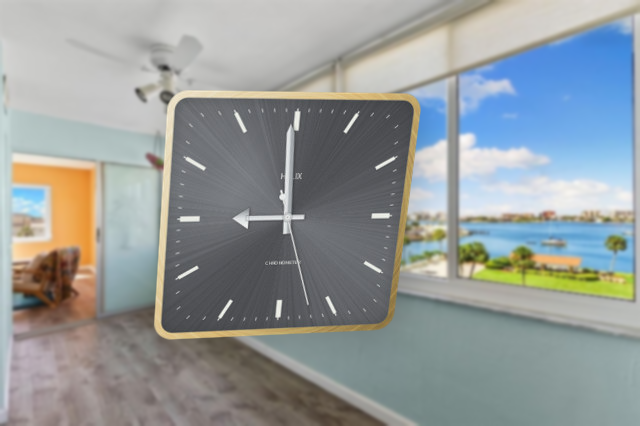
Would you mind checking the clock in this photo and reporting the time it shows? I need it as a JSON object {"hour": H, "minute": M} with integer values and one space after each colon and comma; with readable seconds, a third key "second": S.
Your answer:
{"hour": 8, "minute": 59, "second": 27}
